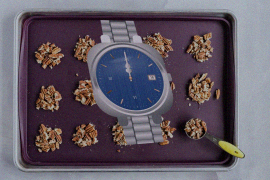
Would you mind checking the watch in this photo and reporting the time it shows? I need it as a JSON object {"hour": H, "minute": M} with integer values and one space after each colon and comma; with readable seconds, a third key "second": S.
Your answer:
{"hour": 12, "minute": 0}
